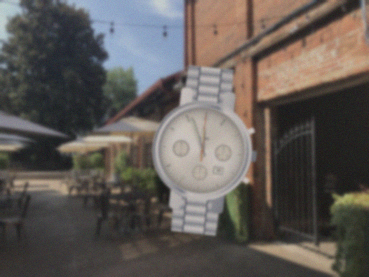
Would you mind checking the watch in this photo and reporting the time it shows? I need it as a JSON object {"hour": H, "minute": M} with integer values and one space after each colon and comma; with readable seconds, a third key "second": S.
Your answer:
{"hour": 11, "minute": 56}
